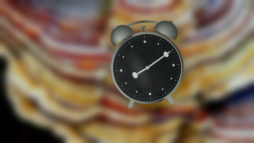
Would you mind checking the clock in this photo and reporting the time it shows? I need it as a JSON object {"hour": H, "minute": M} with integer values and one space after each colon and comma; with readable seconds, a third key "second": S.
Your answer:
{"hour": 8, "minute": 10}
